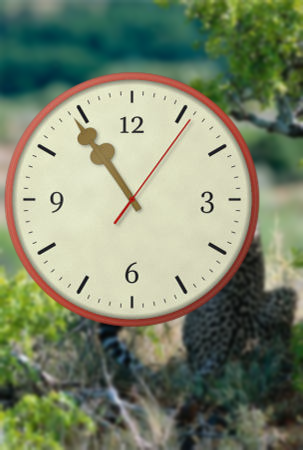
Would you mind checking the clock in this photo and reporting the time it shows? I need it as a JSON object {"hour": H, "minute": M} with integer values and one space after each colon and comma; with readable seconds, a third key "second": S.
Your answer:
{"hour": 10, "minute": 54, "second": 6}
